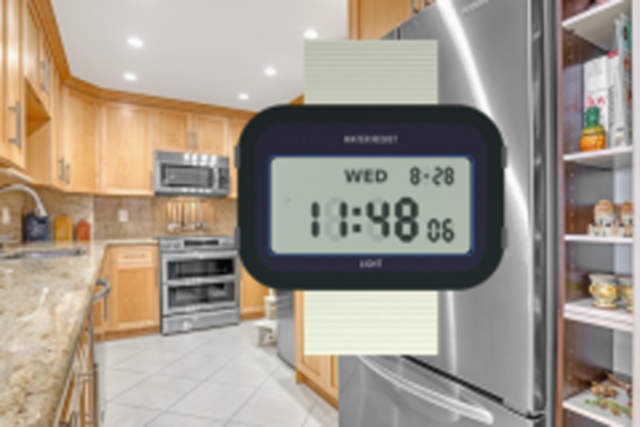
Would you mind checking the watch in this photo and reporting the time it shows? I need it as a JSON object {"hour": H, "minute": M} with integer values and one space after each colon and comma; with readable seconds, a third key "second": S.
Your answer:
{"hour": 11, "minute": 48, "second": 6}
